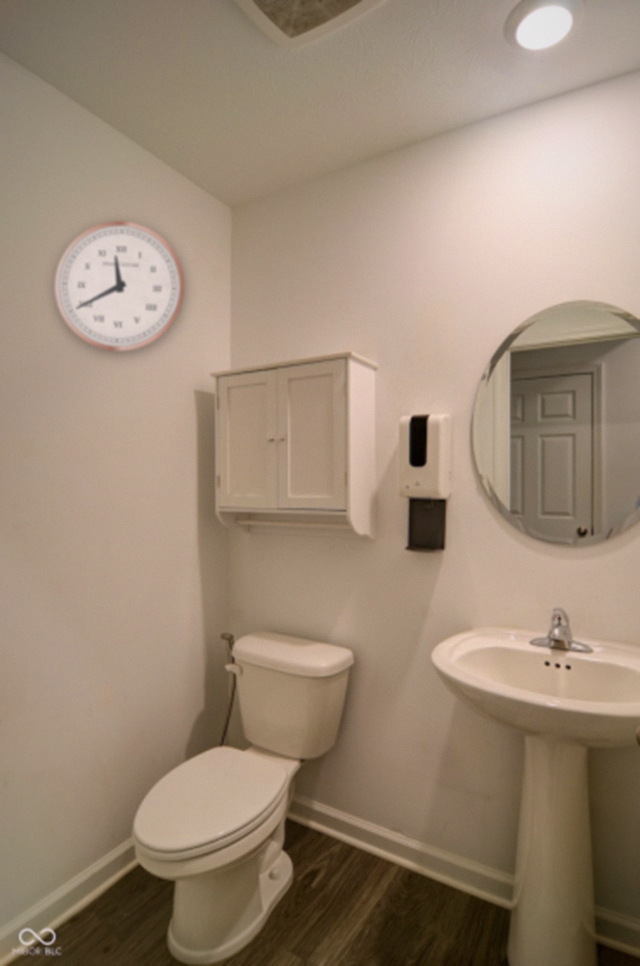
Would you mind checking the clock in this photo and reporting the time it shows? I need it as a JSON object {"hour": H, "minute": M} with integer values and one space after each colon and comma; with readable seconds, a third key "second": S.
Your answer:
{"hour": 11, "minute": 40}
